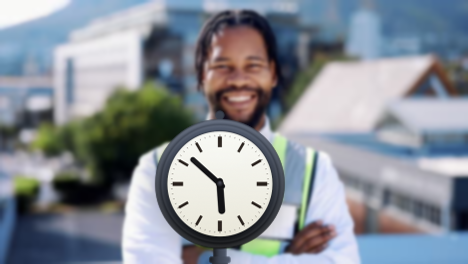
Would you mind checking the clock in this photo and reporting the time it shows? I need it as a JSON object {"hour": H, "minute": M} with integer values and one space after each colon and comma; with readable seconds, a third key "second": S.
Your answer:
{"hour": 5, "minute": 52}
